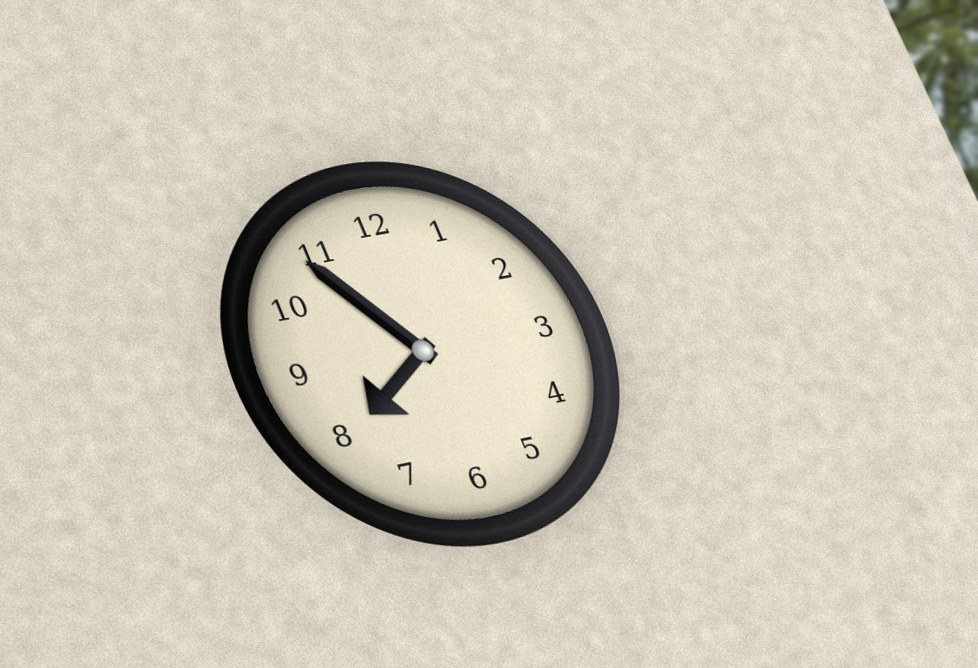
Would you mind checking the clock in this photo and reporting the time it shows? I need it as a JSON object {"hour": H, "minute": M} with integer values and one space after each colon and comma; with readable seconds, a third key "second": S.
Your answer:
{"hour": 7, "minute": 54}
